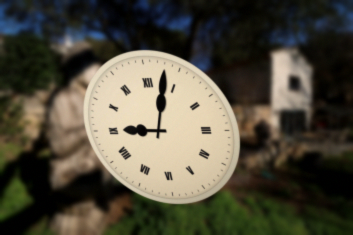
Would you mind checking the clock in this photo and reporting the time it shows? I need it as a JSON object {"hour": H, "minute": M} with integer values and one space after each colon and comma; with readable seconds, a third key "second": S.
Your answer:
{"hour": 9, "minute": 3}
